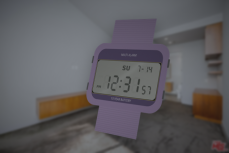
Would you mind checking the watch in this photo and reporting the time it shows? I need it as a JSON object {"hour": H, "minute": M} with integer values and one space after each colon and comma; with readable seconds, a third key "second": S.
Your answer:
{"hour": 12, "minute": 31, "second": 57}
